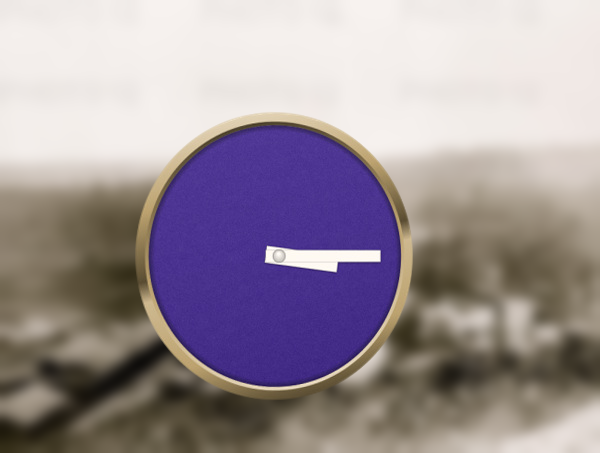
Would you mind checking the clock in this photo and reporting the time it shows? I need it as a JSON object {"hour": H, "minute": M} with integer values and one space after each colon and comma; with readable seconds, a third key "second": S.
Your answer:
{"hour": 3, "minute": 15}
